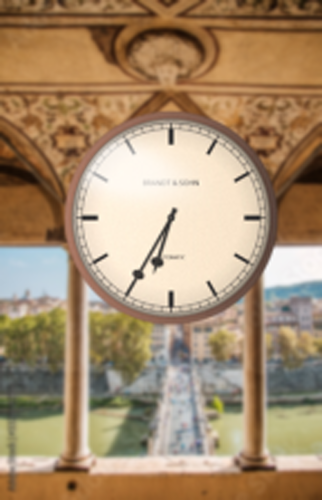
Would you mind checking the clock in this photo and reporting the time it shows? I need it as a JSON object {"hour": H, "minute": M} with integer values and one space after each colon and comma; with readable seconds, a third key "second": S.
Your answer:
{"hour": 6, "minute": 35}
